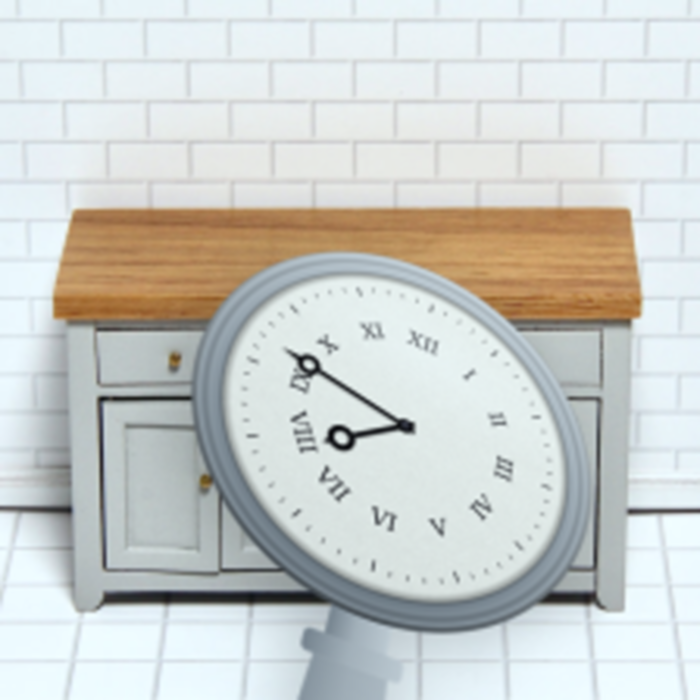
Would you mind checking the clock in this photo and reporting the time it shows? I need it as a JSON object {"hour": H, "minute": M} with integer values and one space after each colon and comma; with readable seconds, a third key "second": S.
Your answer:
{"hour": 7, "minute": 47}
